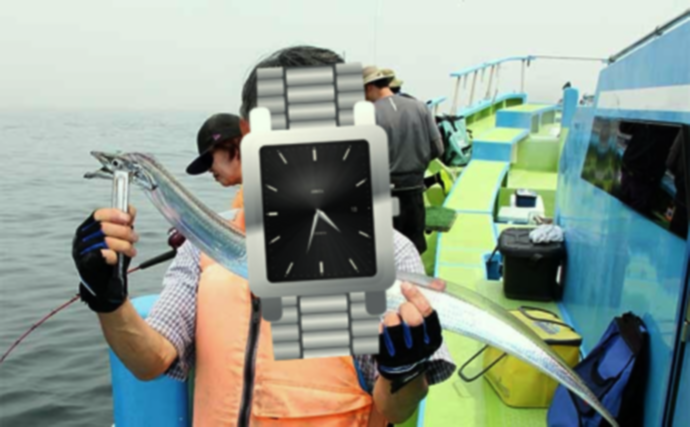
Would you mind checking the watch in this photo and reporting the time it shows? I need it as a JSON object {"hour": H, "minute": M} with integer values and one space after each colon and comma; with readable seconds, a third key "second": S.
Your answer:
{"hour": 4, "minute": 33}
